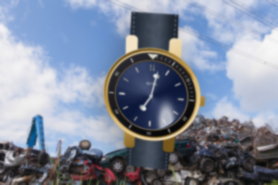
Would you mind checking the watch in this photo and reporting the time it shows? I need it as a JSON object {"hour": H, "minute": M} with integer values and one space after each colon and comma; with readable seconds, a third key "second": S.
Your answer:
{"hour": 7, "minute": 2}
